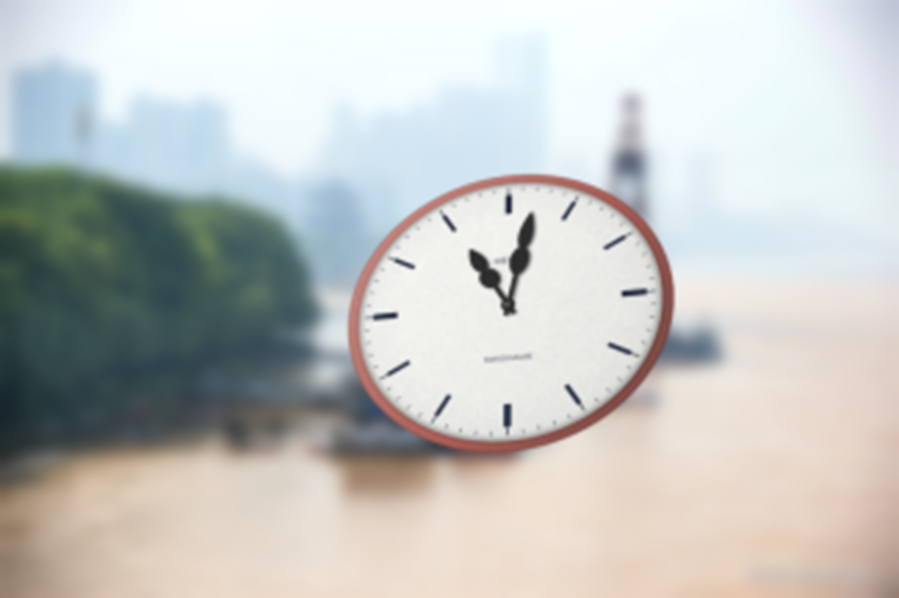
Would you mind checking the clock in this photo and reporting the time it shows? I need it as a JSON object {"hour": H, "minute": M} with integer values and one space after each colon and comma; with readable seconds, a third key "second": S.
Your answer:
{"hour": 11, "minute": 2}
